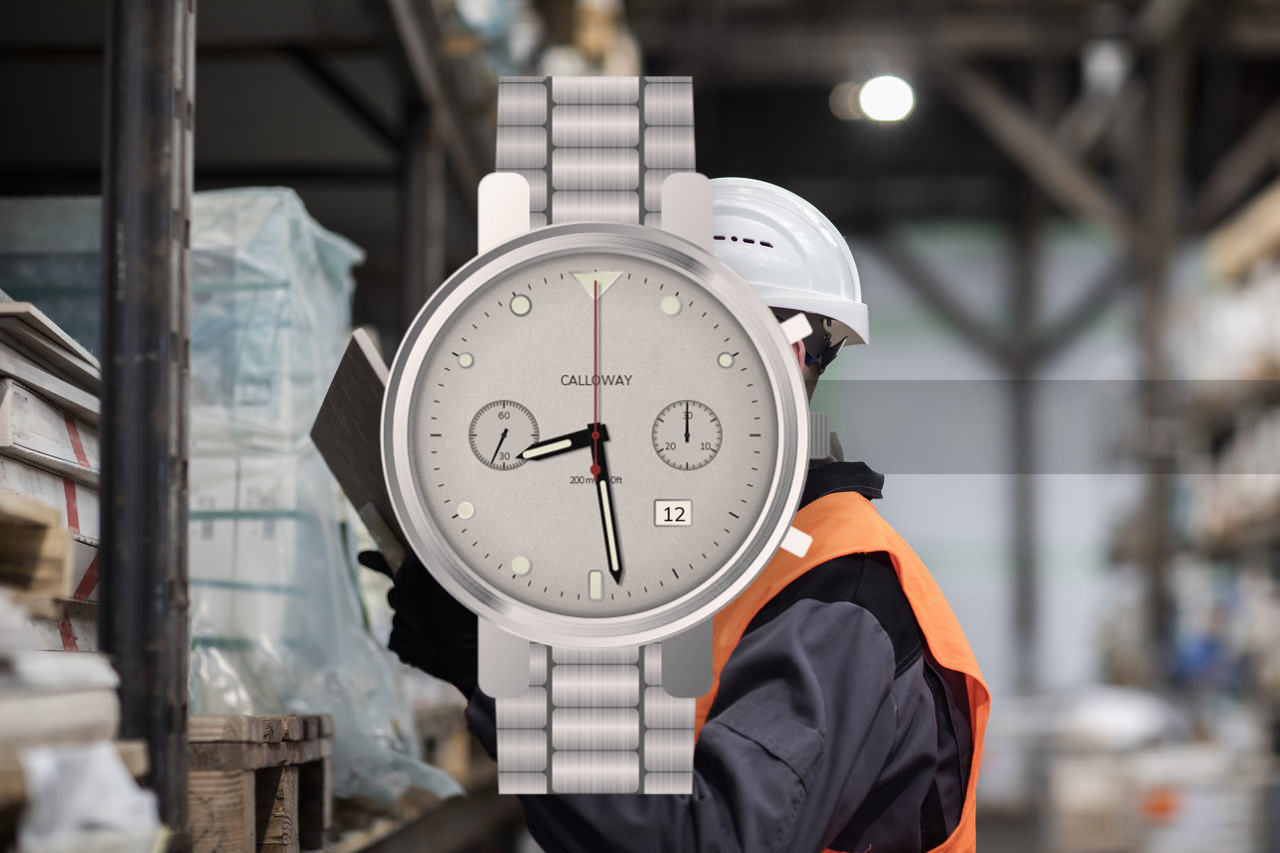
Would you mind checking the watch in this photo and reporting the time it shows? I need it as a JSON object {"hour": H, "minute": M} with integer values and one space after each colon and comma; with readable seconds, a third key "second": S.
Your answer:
{"hour": 8, "minute": 28, "second": 34}
